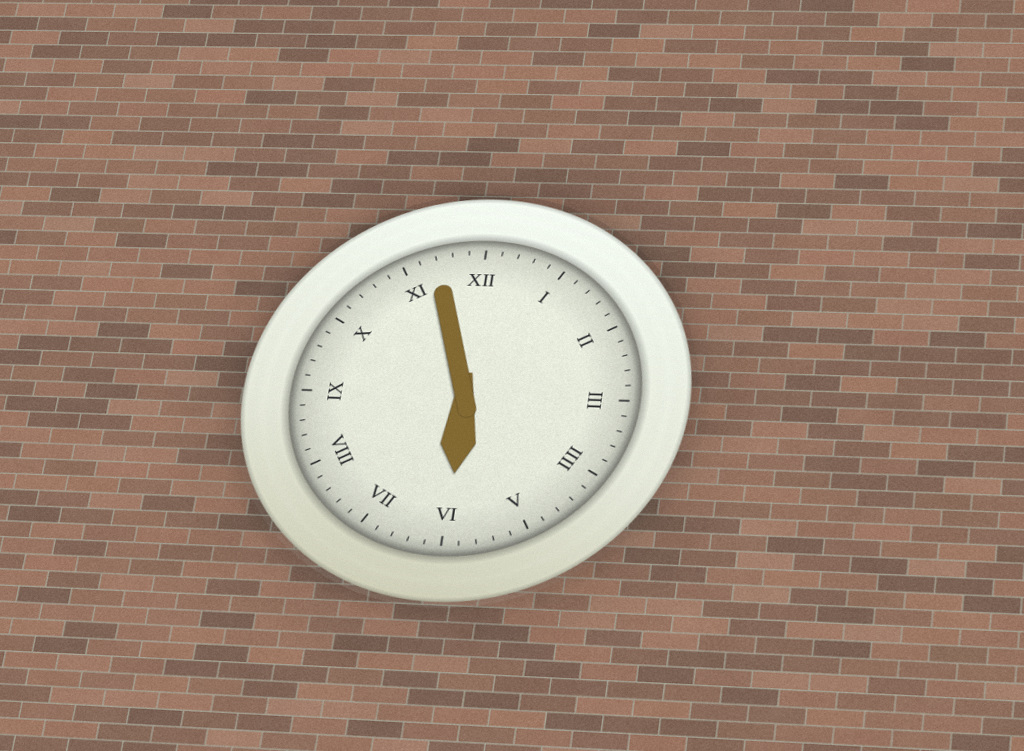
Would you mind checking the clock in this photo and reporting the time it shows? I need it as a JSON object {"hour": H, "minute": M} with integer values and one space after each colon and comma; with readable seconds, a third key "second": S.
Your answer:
{"hour": 5, "minute": 57}
